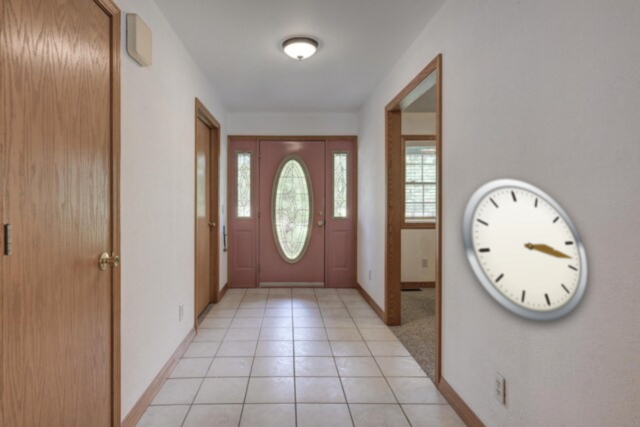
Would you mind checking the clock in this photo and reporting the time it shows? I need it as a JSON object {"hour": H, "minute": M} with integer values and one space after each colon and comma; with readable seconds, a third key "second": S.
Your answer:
{"hour": 3, "minute": 18}
